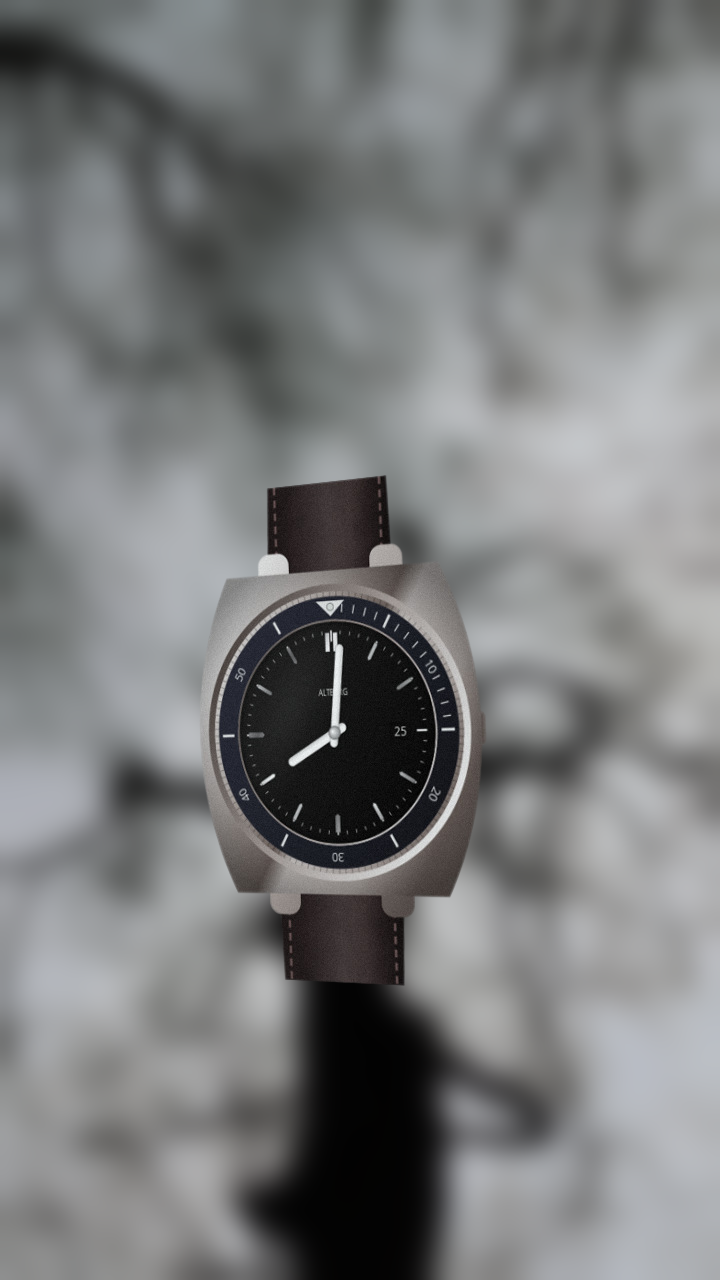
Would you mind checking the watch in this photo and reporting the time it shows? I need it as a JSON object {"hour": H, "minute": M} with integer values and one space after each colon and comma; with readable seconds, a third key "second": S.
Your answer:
{"hour": 8, "minute": 1}
